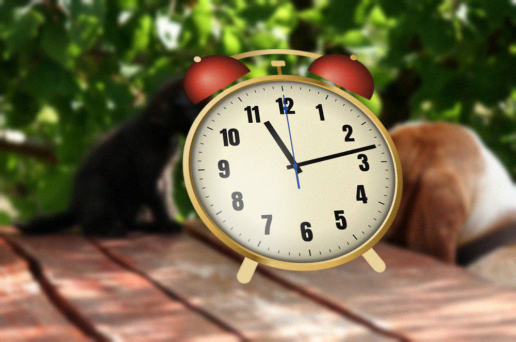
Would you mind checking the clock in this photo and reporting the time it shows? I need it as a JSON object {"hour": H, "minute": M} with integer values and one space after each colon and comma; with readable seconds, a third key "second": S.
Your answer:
{"hour": 11, "minute": 13, "second": 0}
